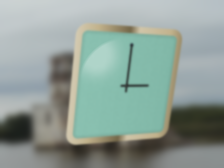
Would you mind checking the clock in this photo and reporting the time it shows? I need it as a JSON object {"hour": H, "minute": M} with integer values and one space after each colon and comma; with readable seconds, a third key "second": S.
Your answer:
{"hour": 3, "minute": 0}
